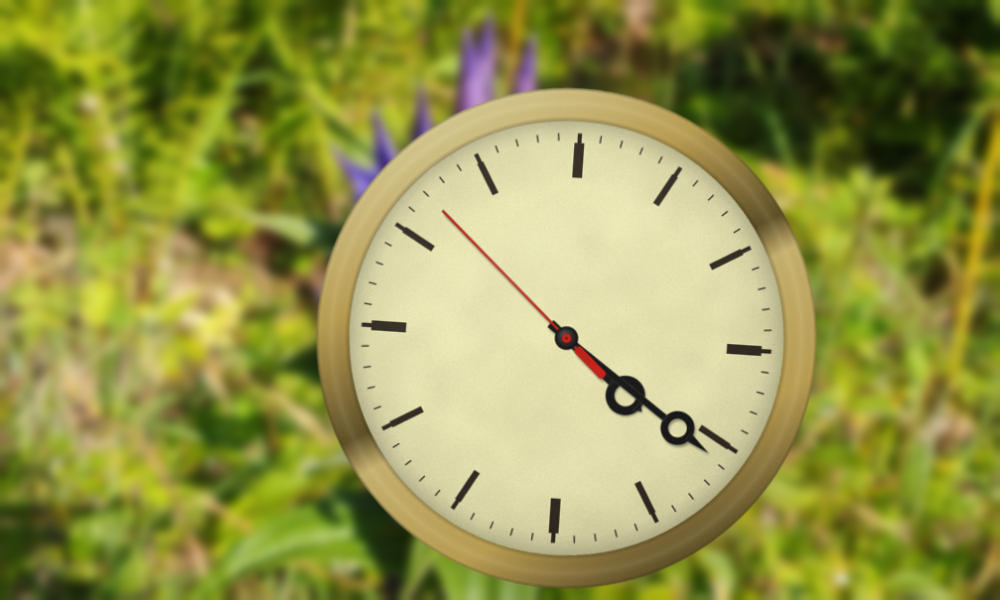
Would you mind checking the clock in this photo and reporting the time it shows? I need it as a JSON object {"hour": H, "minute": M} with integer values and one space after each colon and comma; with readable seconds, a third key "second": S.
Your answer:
{"hour": 4, "minute": 20, "second": 52}
